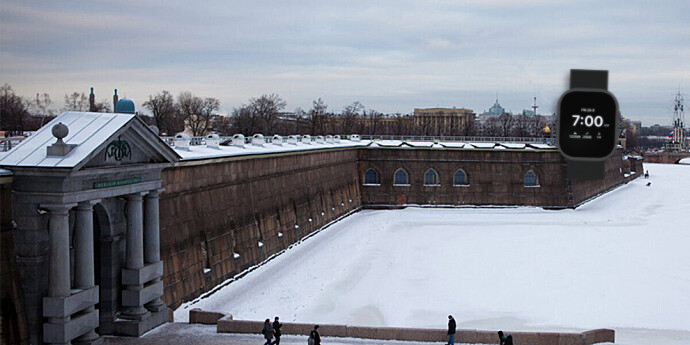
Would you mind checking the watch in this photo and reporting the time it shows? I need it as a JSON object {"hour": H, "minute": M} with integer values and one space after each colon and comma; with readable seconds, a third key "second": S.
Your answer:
{"hour": 7, "minute": 0}
